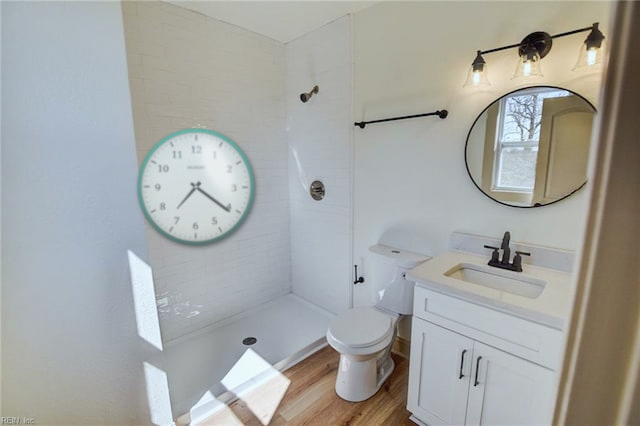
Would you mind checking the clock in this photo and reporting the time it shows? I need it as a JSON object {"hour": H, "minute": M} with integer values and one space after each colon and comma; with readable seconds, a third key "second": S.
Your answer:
{"hour": 7, "minute": 21}
